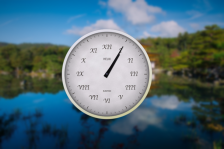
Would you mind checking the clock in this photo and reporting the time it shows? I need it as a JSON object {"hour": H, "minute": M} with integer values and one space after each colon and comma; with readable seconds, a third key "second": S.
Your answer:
{"hour": 1, "minute": 5}
